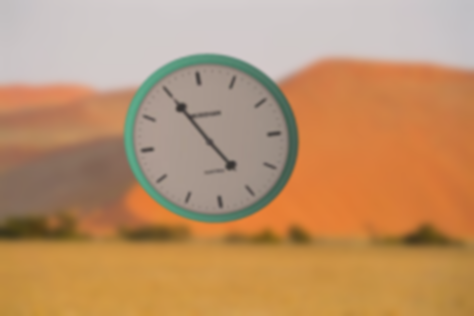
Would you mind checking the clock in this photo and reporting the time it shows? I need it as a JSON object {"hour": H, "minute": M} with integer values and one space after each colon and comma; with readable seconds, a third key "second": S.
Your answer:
{"hour": 4, "minute": 55}
